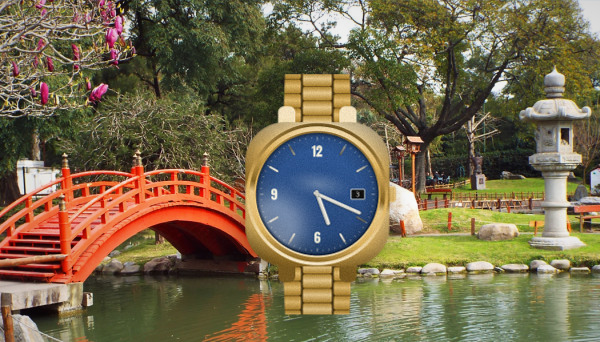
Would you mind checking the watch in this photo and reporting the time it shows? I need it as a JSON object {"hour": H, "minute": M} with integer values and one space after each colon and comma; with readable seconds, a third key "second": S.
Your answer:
{"hour": 5, "minute": 19}
